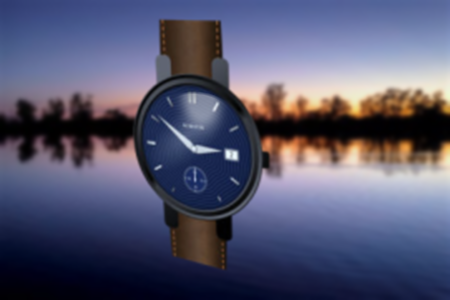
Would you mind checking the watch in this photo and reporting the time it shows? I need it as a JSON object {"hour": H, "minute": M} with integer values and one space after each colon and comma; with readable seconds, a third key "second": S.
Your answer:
{"hour": 2, "minute": 51}
